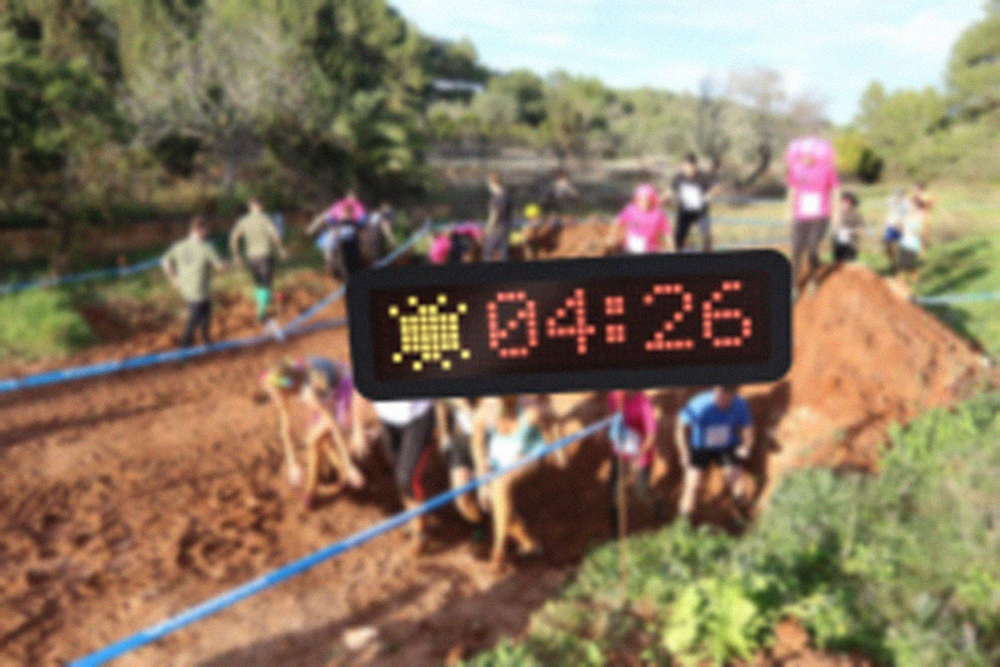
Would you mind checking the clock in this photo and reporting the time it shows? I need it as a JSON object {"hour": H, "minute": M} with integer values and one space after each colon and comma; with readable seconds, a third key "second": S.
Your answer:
{"hour": 4, "minute": 26}
